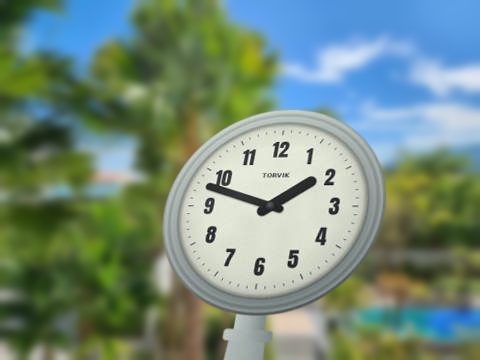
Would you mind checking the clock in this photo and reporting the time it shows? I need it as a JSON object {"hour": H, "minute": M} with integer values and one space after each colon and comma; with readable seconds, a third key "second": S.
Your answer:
{"hour": 1, "minute": 48}
